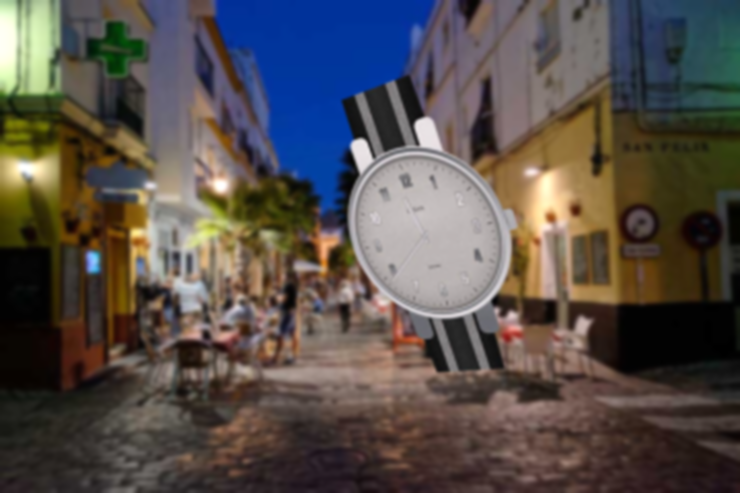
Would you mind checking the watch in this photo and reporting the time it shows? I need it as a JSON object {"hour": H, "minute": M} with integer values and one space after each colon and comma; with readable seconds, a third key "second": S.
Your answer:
{"hour": 11, "minute": 39}
